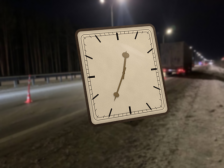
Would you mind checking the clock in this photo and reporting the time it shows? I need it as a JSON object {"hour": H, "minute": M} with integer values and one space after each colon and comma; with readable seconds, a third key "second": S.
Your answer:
{"hour": 12, "minute": 35}
